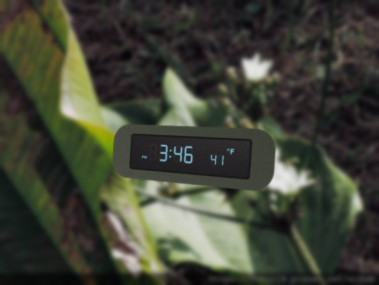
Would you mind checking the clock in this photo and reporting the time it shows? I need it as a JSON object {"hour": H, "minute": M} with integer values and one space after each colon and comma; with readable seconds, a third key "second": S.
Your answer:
{"hour": 3, "minute": 46}
